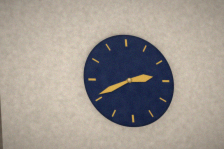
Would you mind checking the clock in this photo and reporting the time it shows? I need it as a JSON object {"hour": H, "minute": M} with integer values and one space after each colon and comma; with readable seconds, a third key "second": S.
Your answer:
{"hour": 2, "minute": 41}
